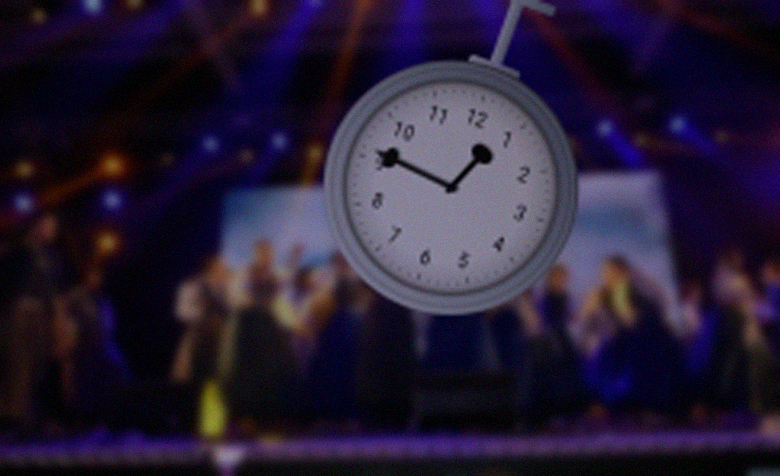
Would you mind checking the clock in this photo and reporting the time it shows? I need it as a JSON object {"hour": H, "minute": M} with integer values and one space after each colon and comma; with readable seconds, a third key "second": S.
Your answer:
{"hour": 12, "minute": 46}
